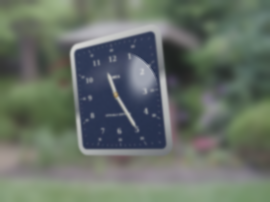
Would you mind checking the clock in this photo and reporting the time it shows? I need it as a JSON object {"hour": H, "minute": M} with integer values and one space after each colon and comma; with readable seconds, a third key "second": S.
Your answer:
{"hour": 11, "minute": 25}
